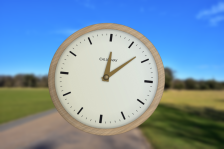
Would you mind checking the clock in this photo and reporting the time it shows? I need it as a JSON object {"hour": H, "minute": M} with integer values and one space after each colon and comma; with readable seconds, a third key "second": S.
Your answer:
{"hour": 12, "minute": 8}
